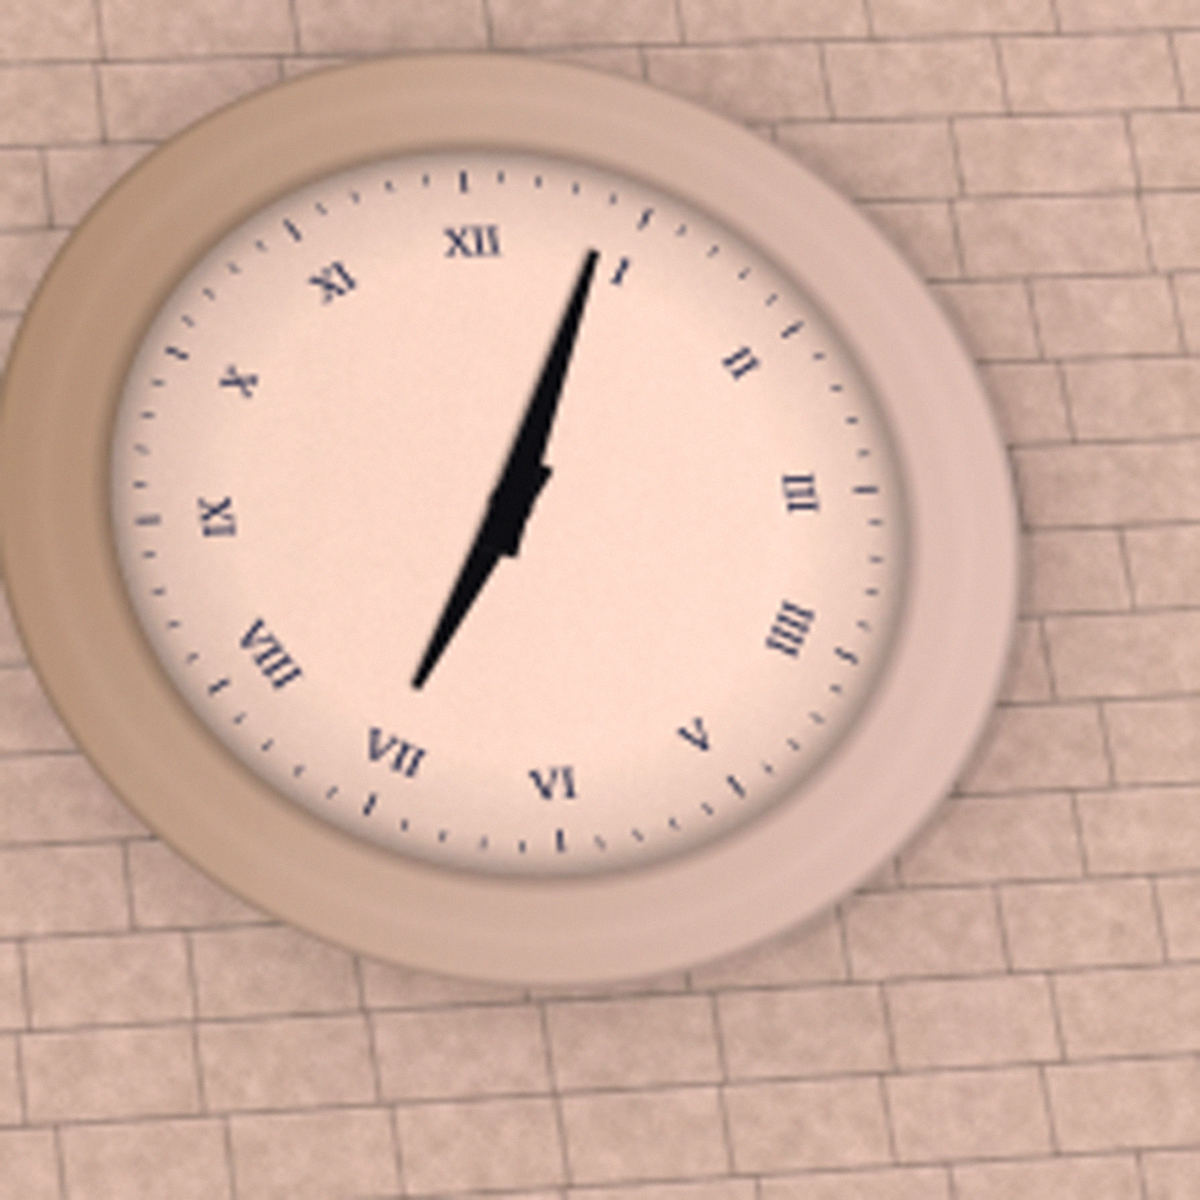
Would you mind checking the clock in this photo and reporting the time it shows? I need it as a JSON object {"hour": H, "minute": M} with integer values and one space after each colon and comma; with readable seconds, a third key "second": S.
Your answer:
{"hour": 7, "minute": 4}
